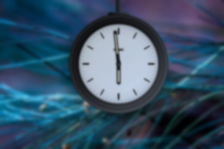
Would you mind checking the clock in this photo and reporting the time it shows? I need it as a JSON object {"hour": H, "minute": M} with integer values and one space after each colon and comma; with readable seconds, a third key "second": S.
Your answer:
{"hour": 5, "minute": 59}
